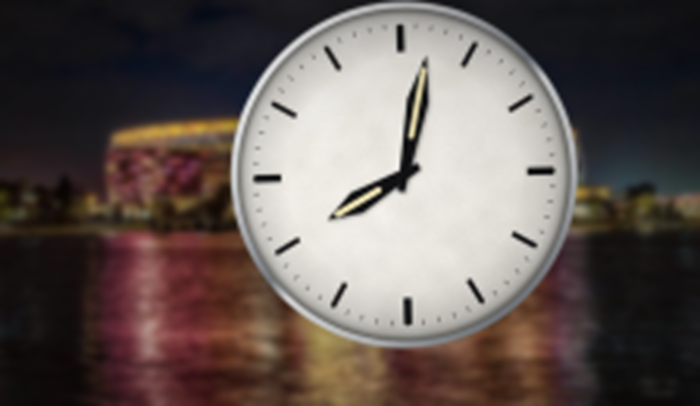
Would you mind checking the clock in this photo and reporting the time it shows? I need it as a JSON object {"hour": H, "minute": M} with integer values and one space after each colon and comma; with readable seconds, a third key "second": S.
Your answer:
{"hour": 8, "minute": 2}
